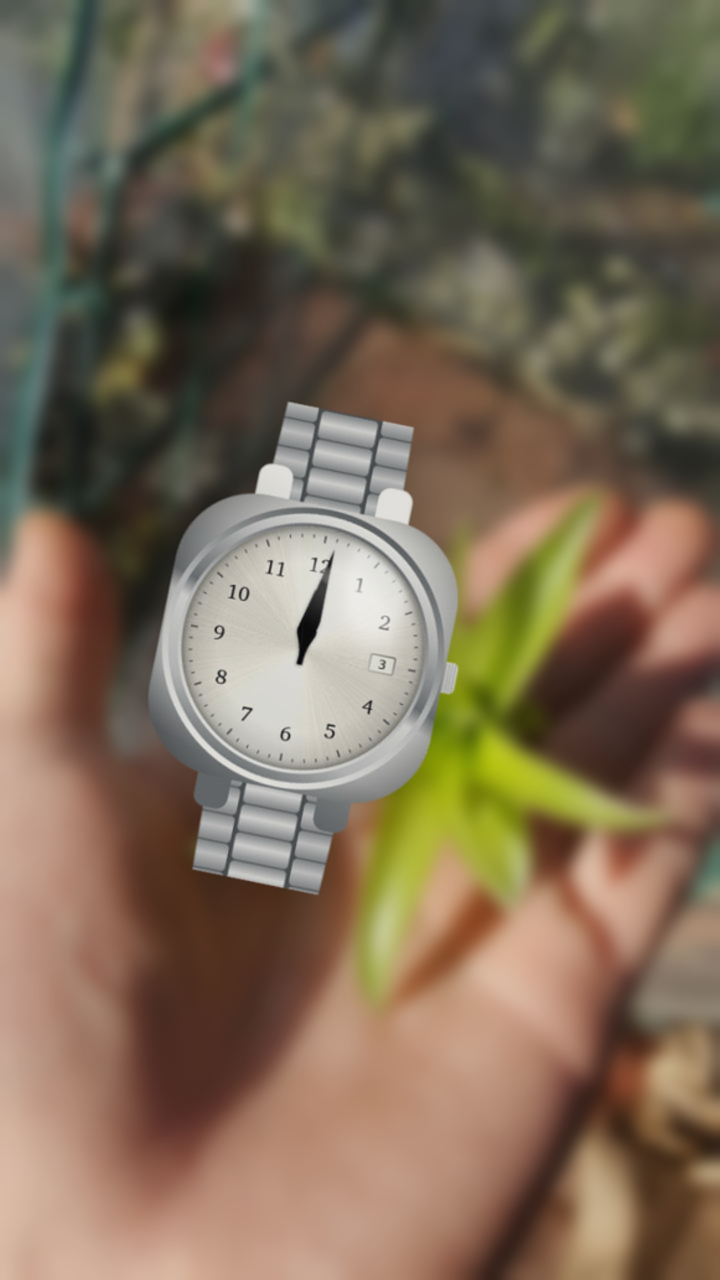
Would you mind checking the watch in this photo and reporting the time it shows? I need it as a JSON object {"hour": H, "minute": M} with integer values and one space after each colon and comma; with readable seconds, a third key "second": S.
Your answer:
{"hour": 12, "minute": 1}
